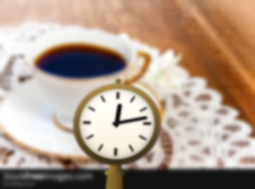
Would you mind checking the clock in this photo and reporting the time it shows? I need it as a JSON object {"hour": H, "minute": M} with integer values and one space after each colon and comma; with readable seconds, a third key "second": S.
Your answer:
{"hour": 12, "minute": 13}
